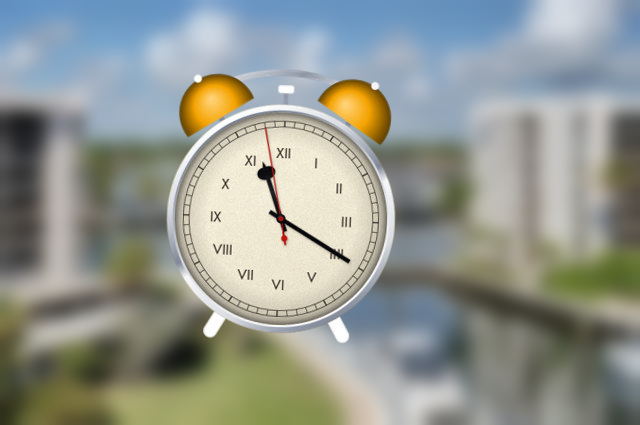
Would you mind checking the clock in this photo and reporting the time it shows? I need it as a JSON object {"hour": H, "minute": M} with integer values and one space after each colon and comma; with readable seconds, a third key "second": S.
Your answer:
{"hour": 11, "minute": 19, "second": 58}
